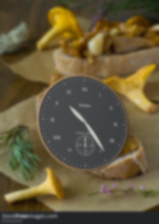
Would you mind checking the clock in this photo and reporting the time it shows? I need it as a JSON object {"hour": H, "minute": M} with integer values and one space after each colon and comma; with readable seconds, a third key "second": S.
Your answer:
{"hour": 10, "minute": 24}
